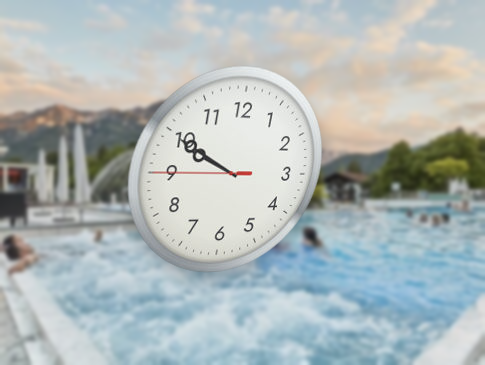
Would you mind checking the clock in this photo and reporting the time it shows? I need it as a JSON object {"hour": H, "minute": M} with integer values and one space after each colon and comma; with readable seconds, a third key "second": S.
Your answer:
{"hour": 9, "minute": 49, "second": 45}
